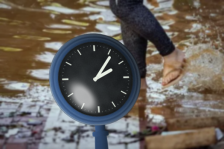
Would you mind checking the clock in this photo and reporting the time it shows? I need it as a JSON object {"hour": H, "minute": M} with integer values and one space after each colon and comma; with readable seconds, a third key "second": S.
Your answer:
{"hour": 2, "minute": 6}
